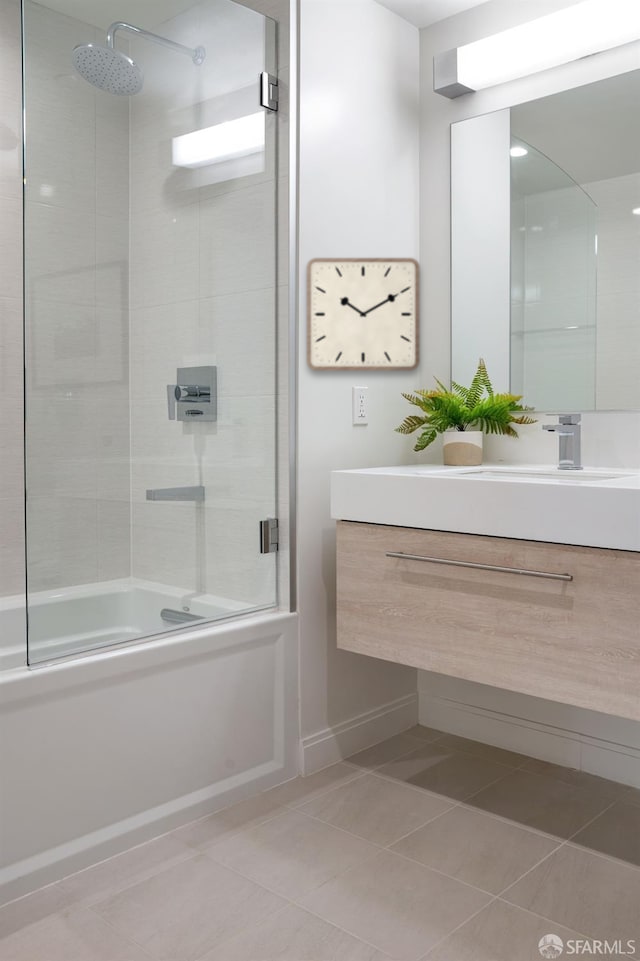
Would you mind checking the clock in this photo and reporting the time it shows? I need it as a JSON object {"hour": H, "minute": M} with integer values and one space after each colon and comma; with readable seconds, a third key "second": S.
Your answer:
{"hour": 10, "minute": 10}
